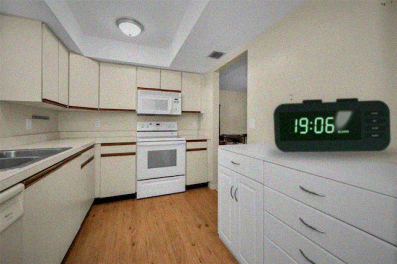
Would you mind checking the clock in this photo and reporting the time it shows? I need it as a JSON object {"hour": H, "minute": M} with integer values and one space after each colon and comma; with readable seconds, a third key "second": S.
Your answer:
{"hour": 19, "minute": 6}
